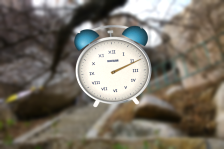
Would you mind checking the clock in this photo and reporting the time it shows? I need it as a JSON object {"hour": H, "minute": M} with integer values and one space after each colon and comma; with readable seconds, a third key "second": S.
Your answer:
{"hour": 2, "minute": 11}
